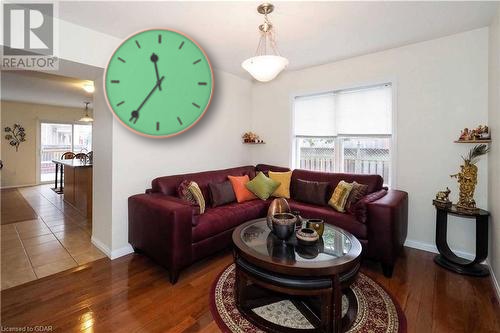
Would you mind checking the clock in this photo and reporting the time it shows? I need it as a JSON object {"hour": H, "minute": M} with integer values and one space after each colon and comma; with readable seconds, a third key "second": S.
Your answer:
{"hour": 11, "minute": 36}
